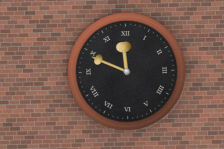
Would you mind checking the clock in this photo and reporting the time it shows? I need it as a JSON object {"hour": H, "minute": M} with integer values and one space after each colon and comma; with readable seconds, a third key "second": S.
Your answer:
{"hour": 11, "minute": 49}
